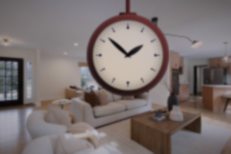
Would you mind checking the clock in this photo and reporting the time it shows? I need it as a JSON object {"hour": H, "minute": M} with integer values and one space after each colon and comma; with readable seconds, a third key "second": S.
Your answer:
{"hour": 1, "minute": 52}
